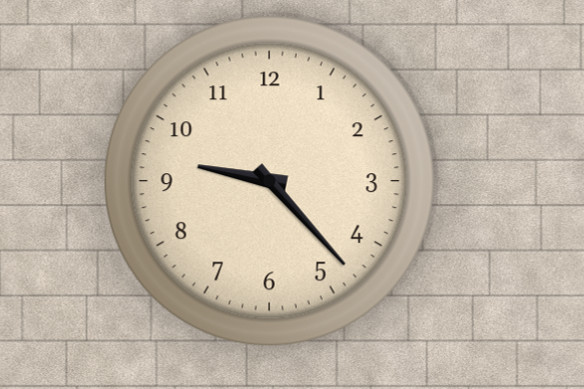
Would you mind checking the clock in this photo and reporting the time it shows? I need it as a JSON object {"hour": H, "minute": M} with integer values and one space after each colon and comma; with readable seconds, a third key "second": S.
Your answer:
{"hour": 9, "minute": 23}
